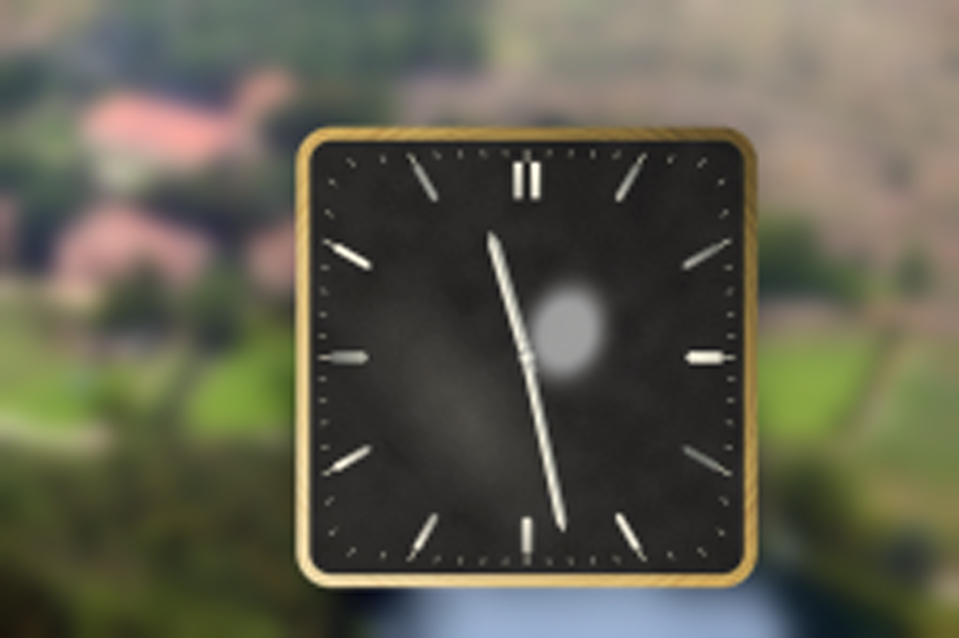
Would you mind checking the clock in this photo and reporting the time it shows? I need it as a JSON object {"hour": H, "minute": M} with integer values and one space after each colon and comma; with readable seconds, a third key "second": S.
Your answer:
{"hour": 11, "minute": 28}
